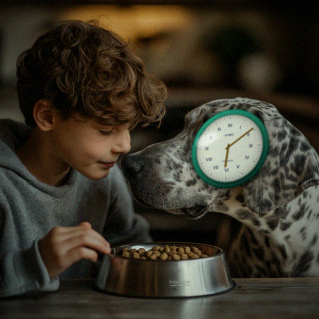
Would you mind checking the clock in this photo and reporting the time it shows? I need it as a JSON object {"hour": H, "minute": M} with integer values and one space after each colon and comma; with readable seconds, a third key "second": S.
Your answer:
{"hour": 6, "minute": 9}
